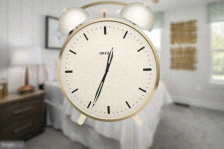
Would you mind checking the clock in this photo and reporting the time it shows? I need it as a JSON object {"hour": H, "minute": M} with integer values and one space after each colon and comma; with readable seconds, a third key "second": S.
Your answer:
{"hour": 12, "minute": 34}
